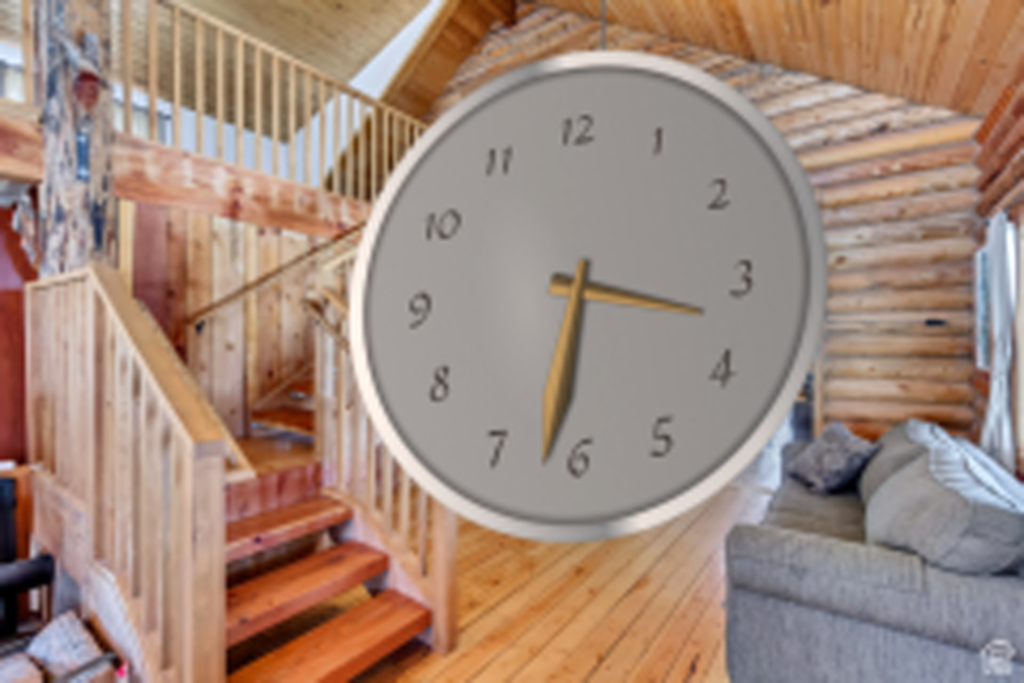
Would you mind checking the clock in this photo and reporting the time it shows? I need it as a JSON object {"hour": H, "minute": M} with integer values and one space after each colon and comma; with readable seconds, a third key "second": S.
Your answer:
{"hour": 3, "minute": 32}
